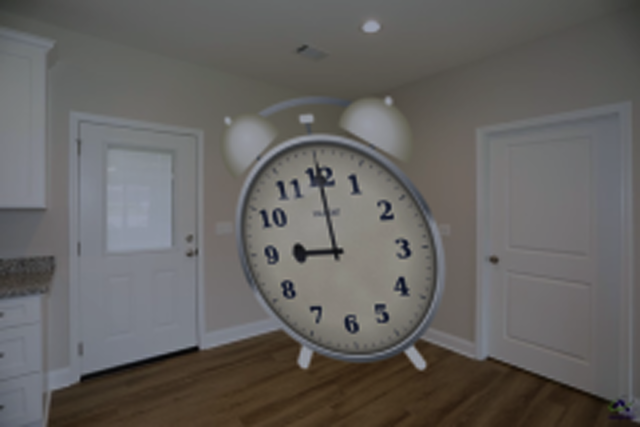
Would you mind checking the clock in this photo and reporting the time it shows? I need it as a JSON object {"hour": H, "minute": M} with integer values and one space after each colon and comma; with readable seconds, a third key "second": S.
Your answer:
{"hour": 9, "minute": 0}
